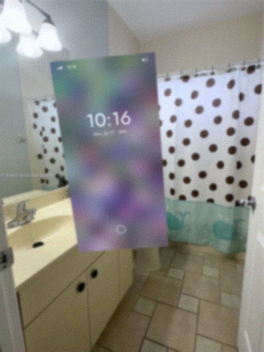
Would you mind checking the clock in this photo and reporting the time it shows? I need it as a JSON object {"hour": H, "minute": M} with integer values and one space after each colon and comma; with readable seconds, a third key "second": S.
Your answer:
{"hour": 10, "minute": 16}
